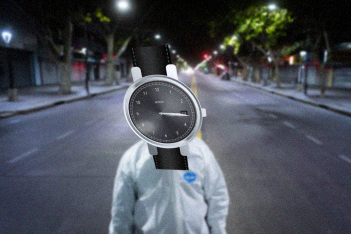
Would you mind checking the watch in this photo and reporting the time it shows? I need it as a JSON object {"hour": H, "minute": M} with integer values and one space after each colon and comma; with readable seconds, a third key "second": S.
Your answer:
{"hour": 3, "minute": 16}
